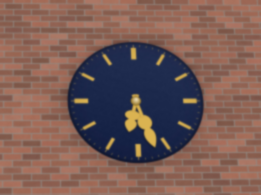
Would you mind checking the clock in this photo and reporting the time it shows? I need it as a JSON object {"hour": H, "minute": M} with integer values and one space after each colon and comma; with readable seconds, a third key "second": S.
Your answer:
{"hour": 6, "minute": 27}
